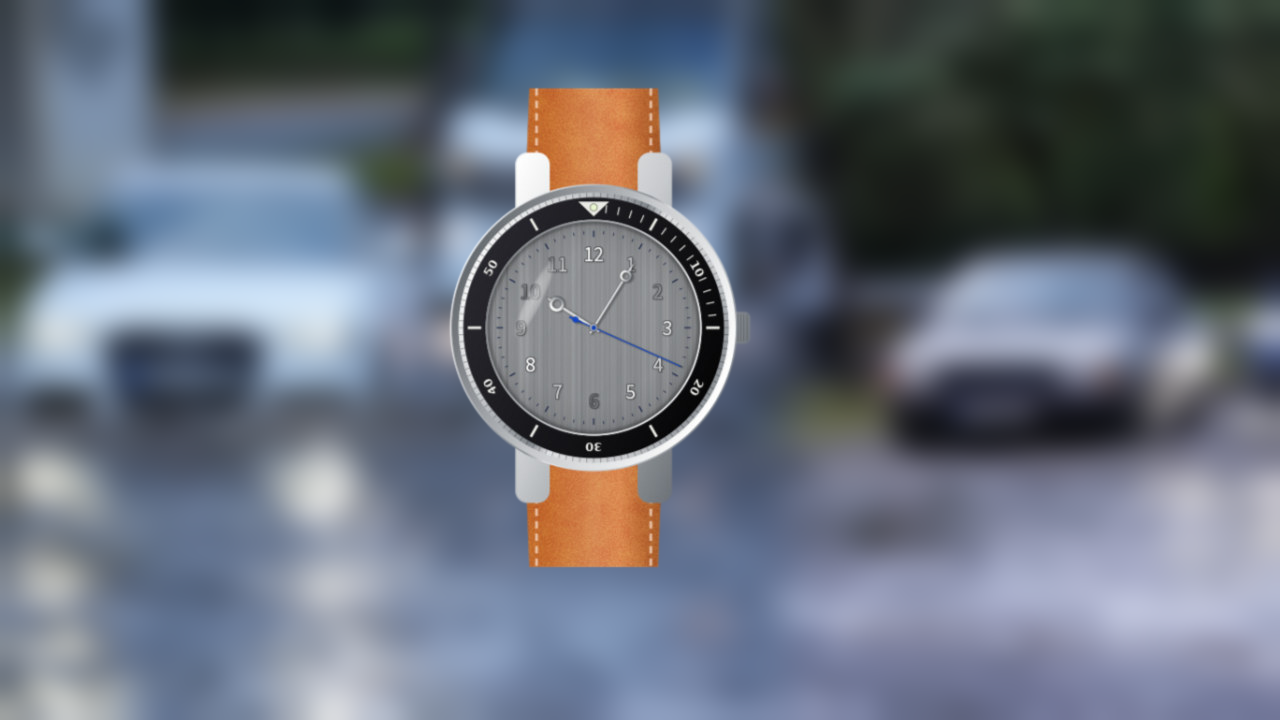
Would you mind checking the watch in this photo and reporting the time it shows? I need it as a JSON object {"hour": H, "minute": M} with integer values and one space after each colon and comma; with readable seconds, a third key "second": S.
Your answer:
{"hour": 10, "minute": 5, "second": 19}
